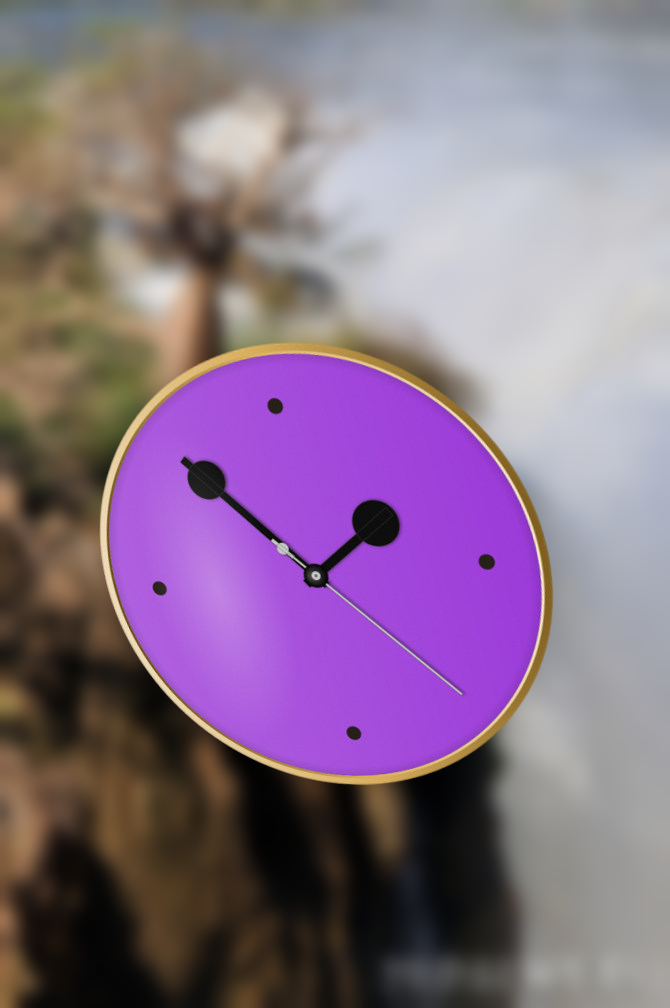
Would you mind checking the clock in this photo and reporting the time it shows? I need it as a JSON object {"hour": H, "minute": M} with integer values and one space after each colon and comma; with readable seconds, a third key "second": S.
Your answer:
{"hour": 1, "minute": 53, "second": 23}
